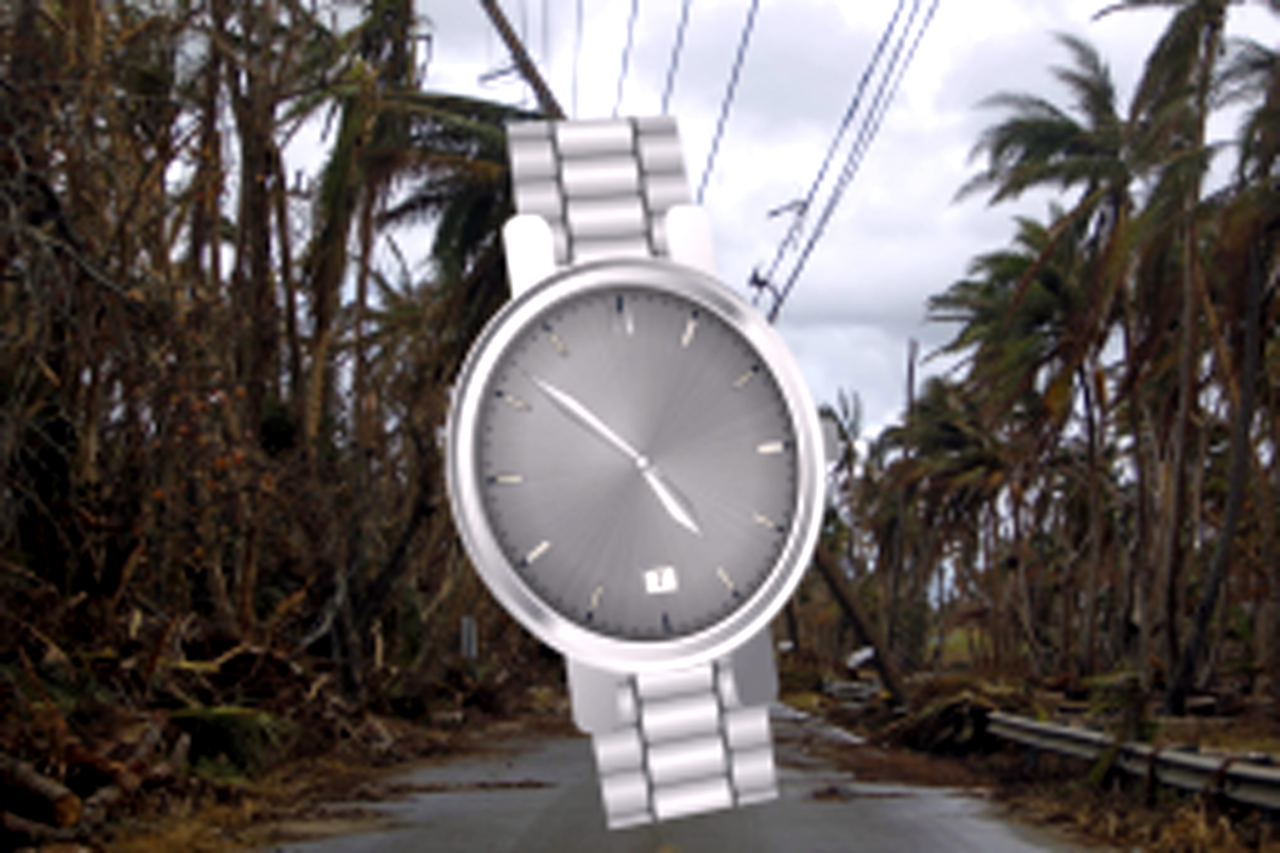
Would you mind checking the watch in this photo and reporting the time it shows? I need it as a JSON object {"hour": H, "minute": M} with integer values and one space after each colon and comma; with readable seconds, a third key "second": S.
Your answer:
{"hour": 4, "minute": 52}
